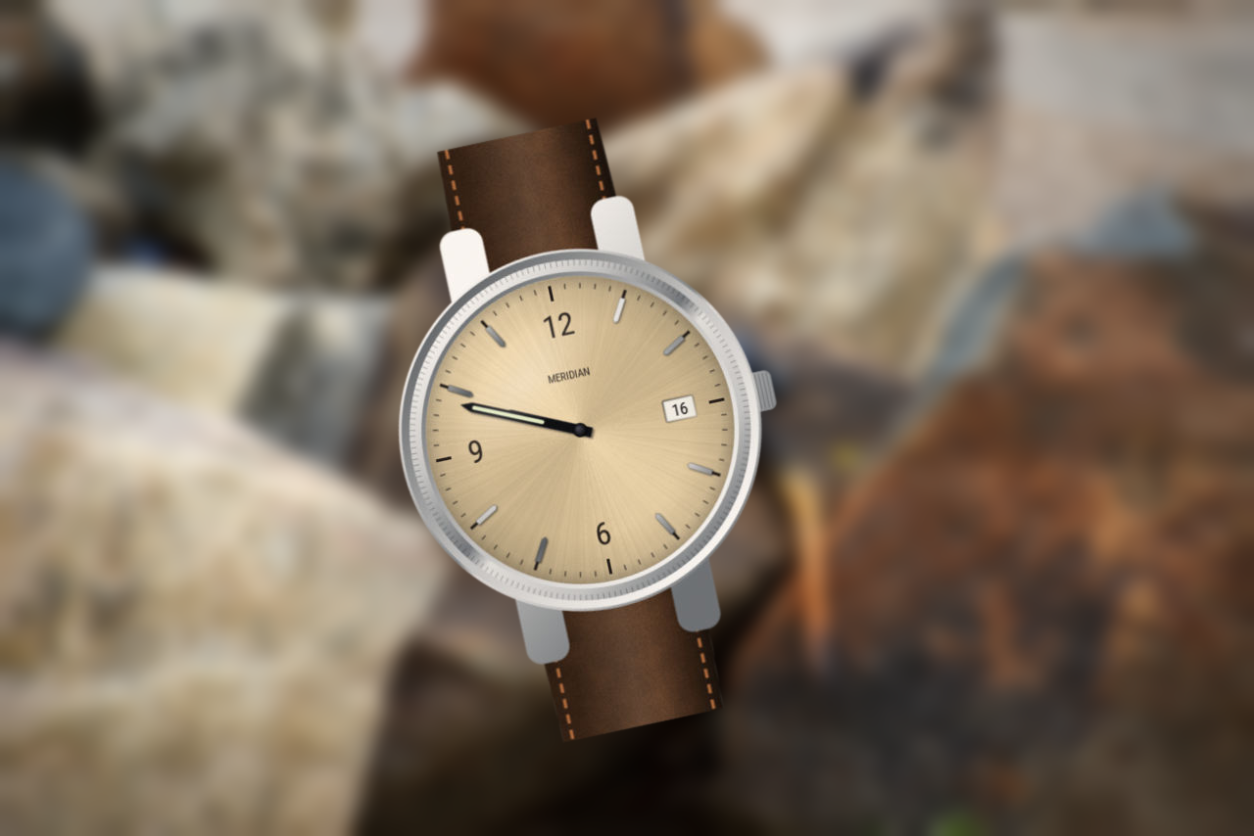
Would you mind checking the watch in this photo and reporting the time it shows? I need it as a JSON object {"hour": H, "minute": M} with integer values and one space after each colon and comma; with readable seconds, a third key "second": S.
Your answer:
{"hour": 9, "minute": 49}
